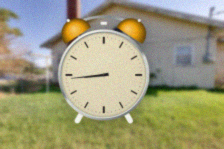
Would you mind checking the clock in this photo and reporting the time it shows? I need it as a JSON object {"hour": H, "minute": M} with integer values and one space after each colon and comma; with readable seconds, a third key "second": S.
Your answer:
{"hour": 8, "minute": 44}
